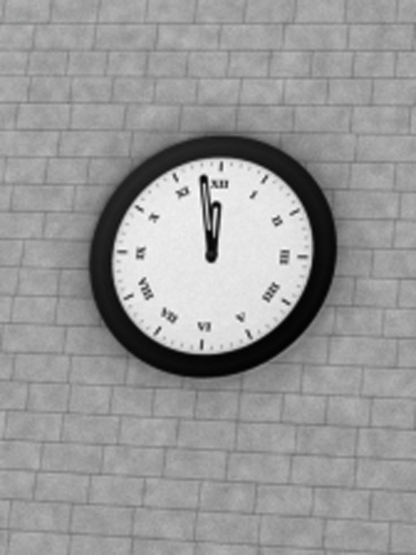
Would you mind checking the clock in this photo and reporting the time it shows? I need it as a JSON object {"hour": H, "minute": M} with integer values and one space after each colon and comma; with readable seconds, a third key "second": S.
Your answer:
{"hour": 11, "minute": 58}
